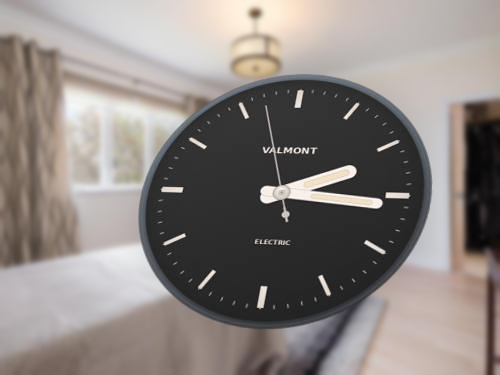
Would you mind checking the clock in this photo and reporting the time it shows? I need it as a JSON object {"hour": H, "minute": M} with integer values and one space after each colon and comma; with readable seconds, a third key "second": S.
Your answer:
{"hour": 2, "minute": 15, "second": 57}
